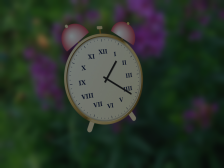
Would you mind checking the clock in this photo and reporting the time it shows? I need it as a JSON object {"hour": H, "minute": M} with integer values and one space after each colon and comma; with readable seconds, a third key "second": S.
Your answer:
{"hour": 1, "minute": 21}
